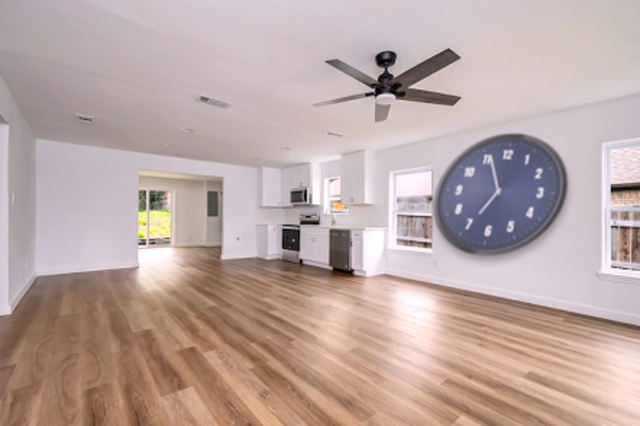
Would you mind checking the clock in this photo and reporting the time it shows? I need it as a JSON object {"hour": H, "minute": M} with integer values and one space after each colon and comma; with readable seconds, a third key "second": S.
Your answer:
{"hour": 6, "minute": 56}
